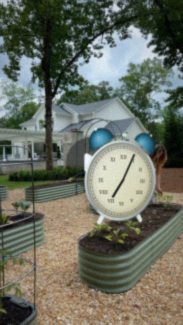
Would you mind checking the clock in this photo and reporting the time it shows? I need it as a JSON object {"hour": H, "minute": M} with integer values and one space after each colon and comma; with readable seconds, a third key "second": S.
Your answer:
{"hour": 7, "minute": 4}
